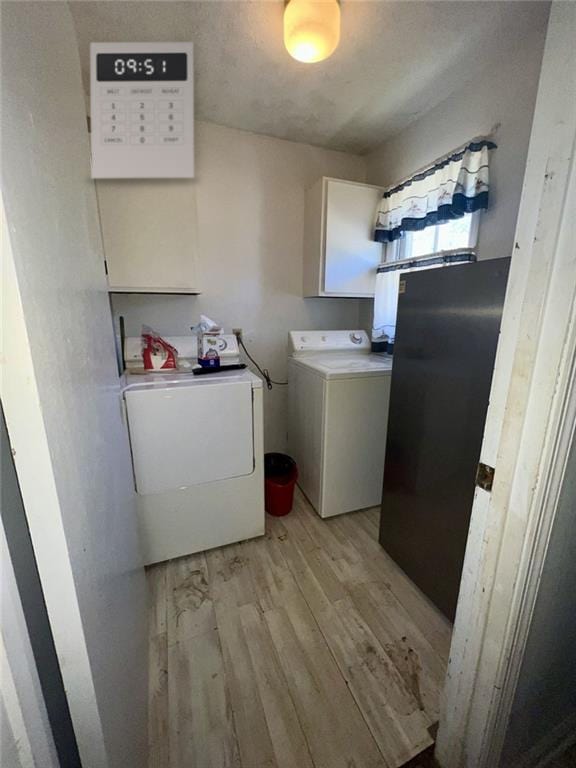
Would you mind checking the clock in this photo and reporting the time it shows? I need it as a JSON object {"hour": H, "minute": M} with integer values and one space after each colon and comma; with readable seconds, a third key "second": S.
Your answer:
{"hour": 9, "minute": 51}
